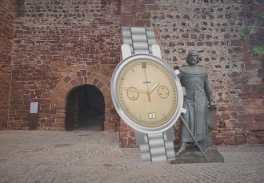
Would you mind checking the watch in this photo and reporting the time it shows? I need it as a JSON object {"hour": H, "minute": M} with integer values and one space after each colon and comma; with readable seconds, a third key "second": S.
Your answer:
{"hour": 1, "minute": 47}
